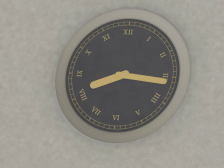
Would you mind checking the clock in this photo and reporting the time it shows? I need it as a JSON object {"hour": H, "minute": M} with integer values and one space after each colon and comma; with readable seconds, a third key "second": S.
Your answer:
{"hour": 8, "minute": 16}
